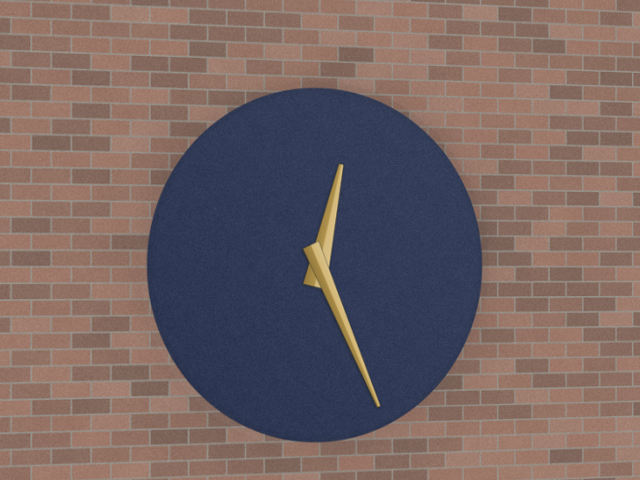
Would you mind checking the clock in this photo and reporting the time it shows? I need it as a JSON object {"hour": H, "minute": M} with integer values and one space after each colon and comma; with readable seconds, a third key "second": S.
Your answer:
{"hour": 12, "minute": 26}
